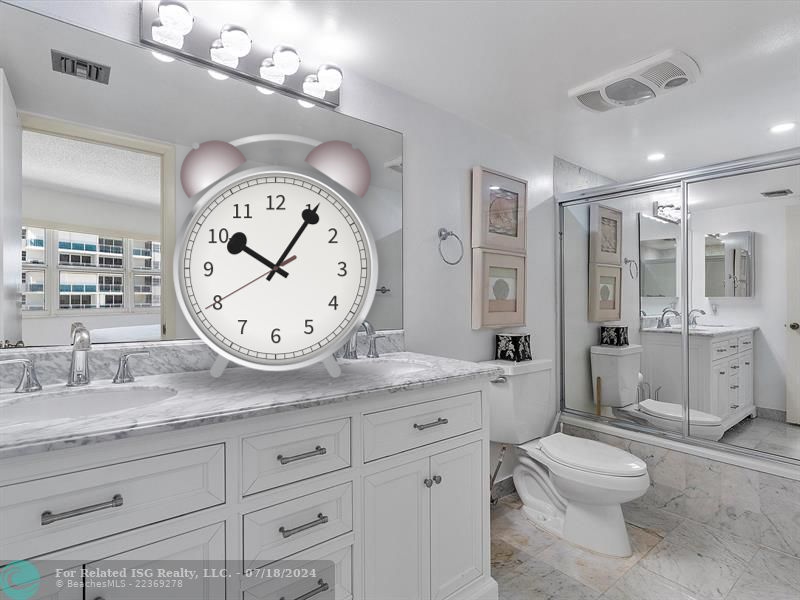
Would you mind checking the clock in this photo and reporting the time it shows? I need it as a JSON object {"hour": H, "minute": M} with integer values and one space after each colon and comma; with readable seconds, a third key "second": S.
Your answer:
{"hour": 10, "minute": 5, "second": 40}
